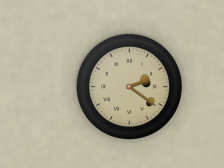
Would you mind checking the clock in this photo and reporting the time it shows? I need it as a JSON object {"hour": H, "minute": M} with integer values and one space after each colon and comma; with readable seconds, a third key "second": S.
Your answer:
{"hour": 2, "minute": 21}
